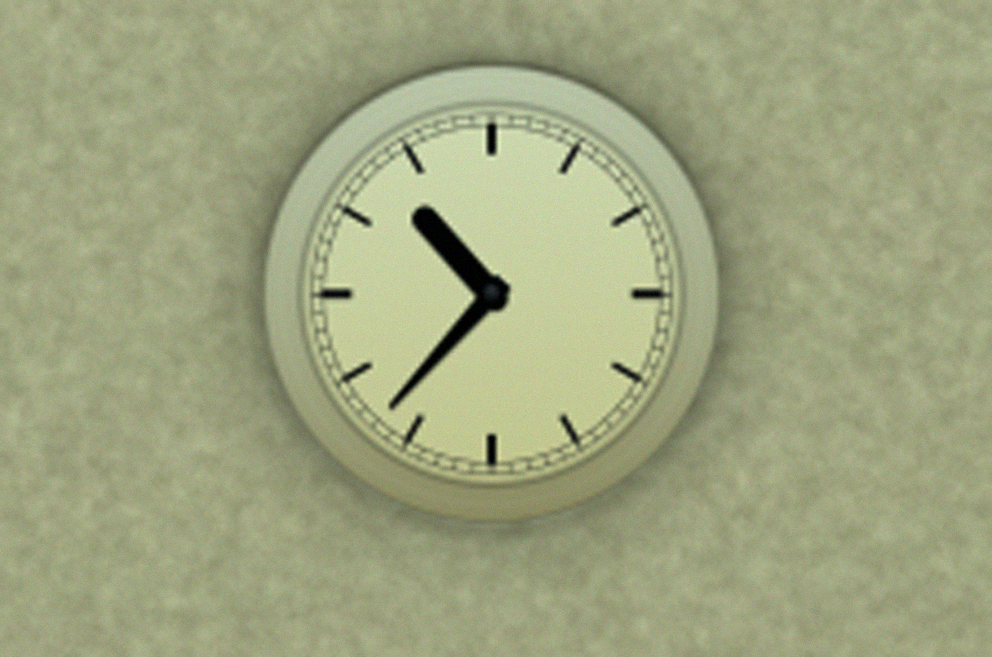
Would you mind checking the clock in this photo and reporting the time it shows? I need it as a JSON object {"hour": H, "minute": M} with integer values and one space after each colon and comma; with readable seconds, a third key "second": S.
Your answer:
{"hour": 10, "minute": 37}
